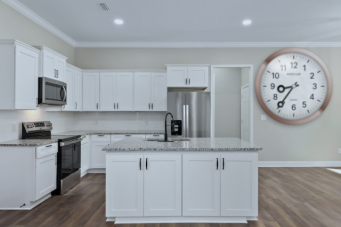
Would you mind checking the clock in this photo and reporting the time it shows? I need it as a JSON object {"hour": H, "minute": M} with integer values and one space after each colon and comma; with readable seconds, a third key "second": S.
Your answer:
{"hour": 8, "minute": 36}
